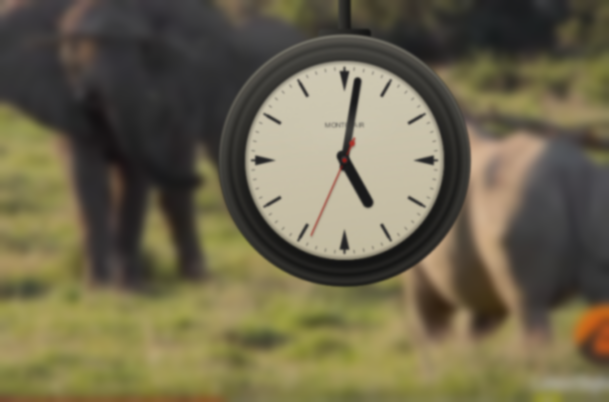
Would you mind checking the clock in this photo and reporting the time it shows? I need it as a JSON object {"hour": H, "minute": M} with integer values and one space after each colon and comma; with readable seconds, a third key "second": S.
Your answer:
{"hour": 5, "minute": 1, "second": 34}
